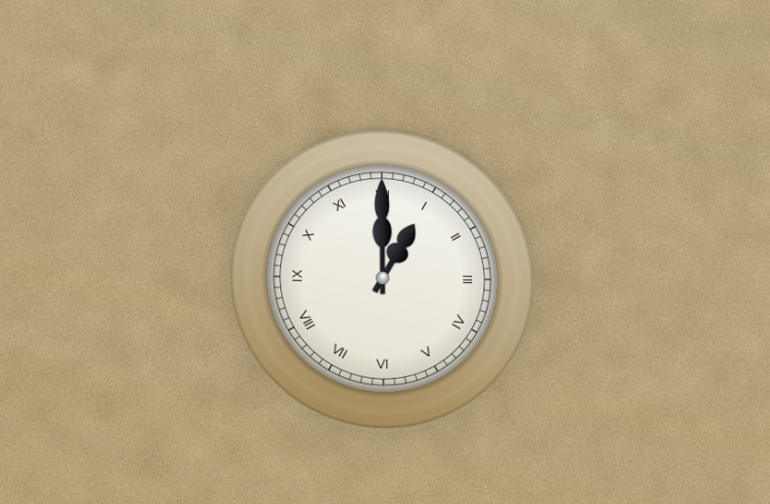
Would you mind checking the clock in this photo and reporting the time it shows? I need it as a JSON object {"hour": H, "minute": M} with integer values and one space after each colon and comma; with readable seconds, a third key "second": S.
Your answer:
{"hour": 1, "minute": 0}
